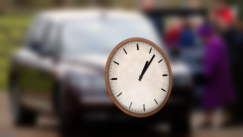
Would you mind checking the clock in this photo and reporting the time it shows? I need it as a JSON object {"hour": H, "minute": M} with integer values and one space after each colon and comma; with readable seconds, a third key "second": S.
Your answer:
{"hour": 1, "minute": 7}
